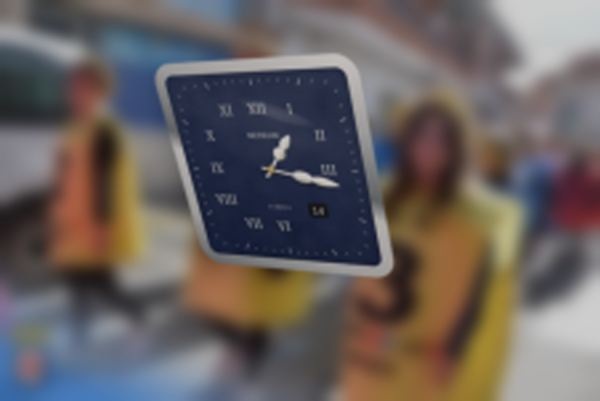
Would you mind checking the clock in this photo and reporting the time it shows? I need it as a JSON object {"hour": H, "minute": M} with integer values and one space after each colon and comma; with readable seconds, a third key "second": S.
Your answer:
{"hour": 1, "minute": 17}
